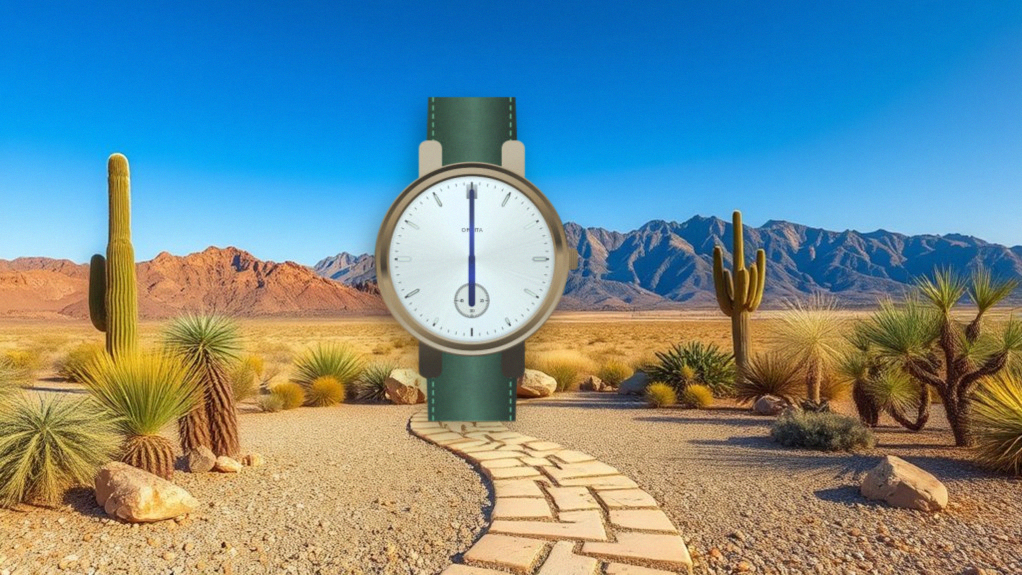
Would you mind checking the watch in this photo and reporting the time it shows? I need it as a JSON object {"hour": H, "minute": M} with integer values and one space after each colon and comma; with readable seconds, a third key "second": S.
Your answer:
{"hour": 6, "minute": 0}
